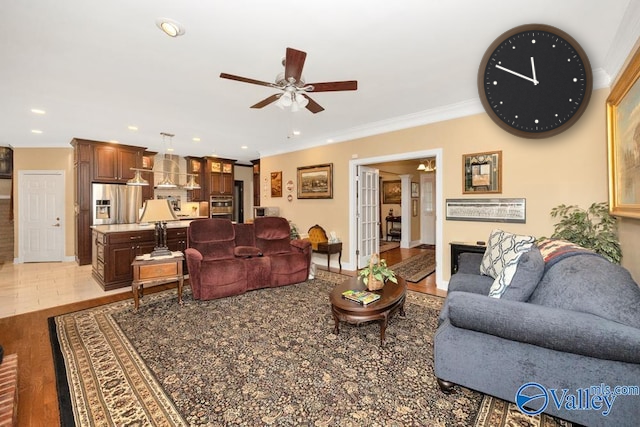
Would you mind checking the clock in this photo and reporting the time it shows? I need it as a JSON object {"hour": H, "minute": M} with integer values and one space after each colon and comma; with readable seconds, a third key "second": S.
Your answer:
{"hour": 11, "minute": 49}
